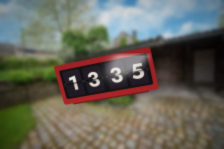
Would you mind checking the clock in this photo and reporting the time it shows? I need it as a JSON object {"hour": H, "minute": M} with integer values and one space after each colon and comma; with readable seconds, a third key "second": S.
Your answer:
{"hour": 13, "minute": 35}
